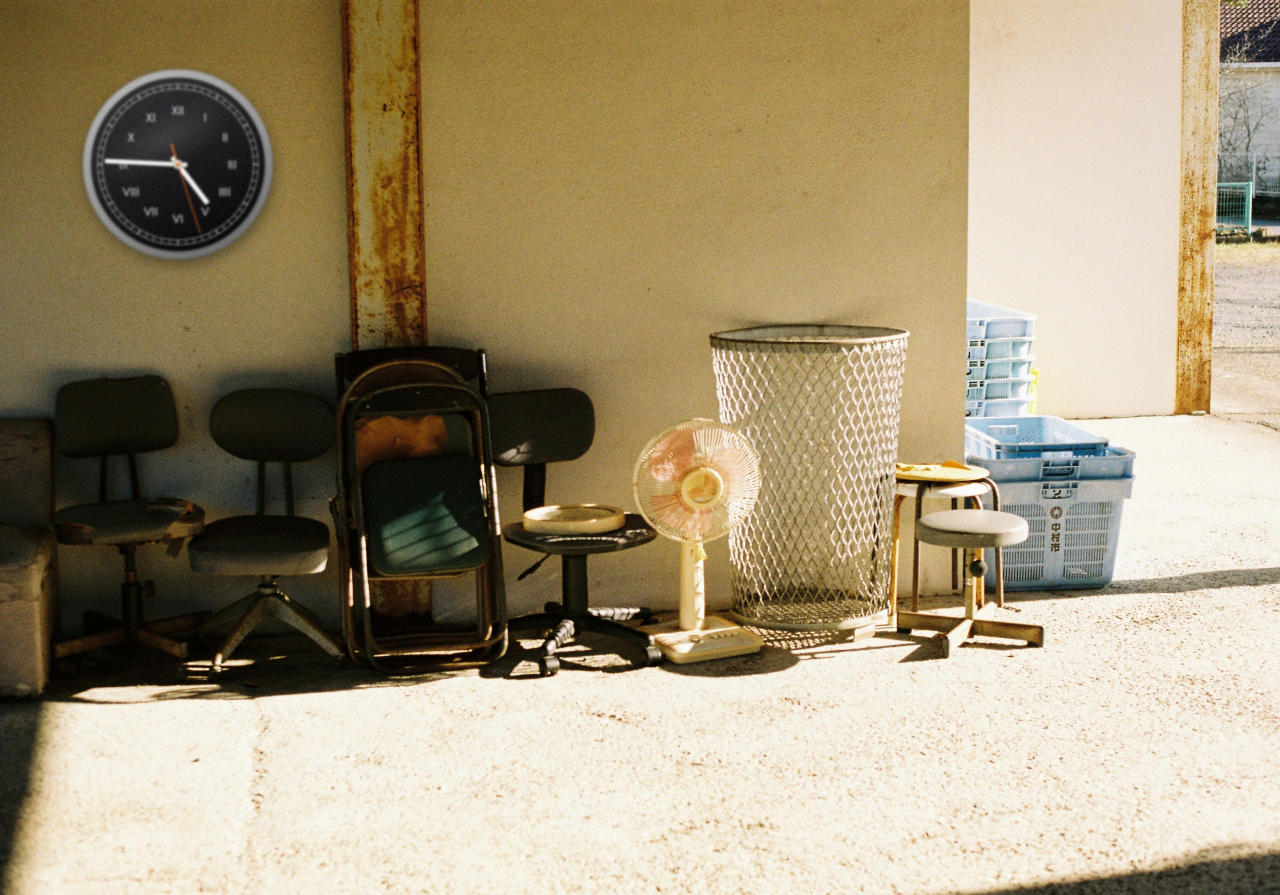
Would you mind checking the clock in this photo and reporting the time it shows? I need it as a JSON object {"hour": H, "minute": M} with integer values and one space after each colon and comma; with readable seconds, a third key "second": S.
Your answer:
{"hour": 4, "minute": 45, "second": 27}
